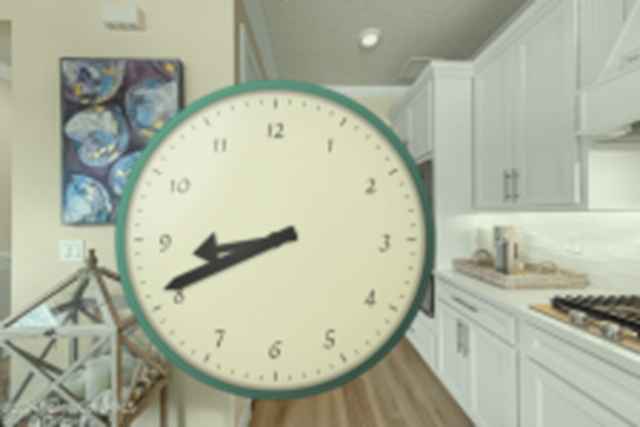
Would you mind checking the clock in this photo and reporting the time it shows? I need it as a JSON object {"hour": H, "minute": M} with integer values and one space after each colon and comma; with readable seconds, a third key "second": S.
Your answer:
{"hour": 8, "minute": 41}
